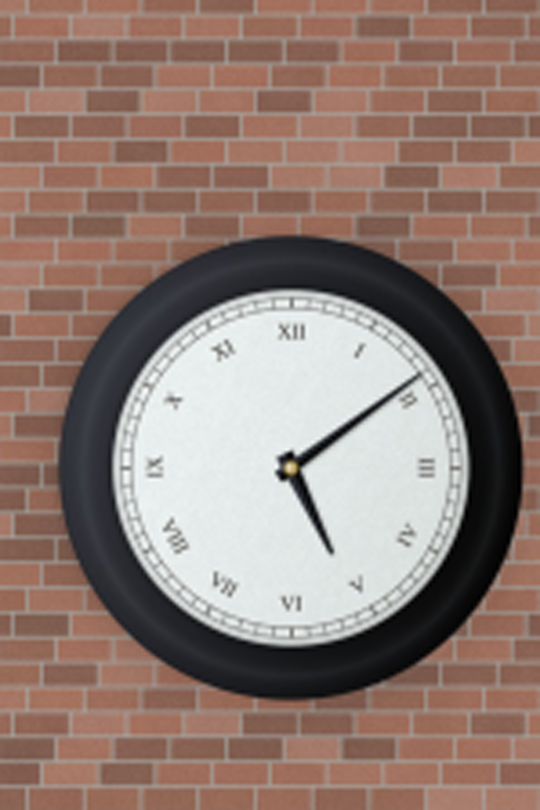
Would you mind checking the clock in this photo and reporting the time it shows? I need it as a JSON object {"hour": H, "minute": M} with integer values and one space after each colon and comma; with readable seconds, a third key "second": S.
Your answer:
{"hour": 5, "minute": 9}
